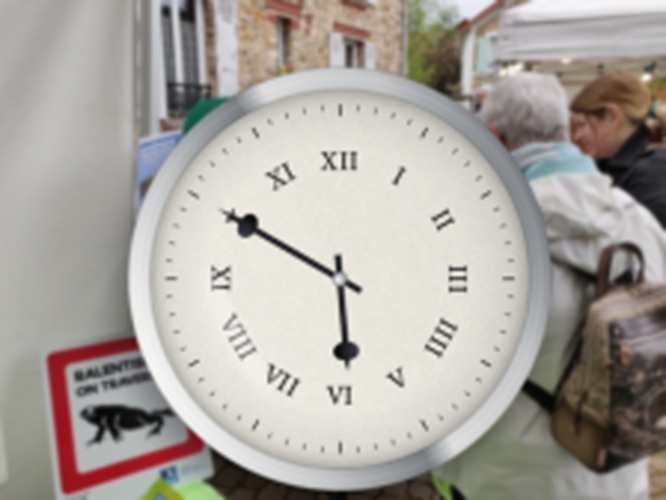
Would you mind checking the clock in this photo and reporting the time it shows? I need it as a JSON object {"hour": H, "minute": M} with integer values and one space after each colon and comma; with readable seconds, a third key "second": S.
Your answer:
{"hour": 5, "minute": 50}
